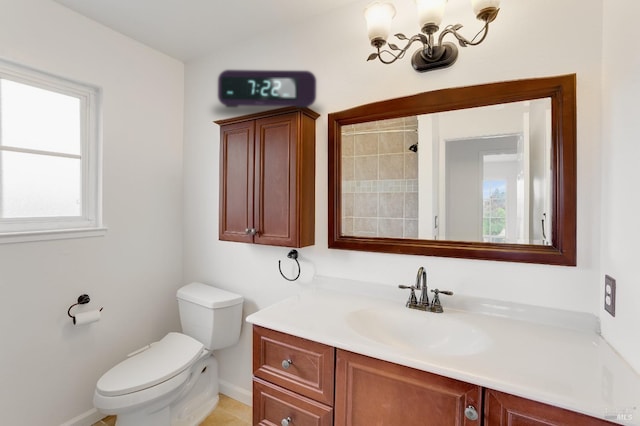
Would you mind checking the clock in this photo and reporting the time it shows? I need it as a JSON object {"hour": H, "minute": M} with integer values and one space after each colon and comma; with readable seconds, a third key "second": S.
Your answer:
{"hour": 7, "minute": 22}
